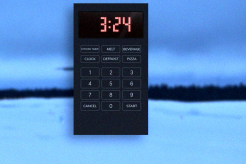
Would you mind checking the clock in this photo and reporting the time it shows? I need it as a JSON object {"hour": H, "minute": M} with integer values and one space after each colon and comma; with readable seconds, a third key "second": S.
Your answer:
{"hour": 3, "minute": 24}
